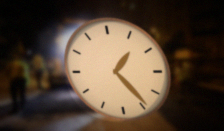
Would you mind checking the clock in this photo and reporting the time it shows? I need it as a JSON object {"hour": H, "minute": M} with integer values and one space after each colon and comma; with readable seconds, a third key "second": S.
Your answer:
{"hour": 1, "minute": 24}
